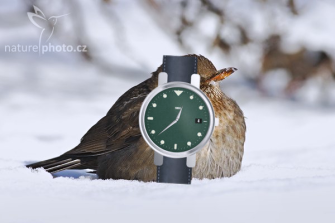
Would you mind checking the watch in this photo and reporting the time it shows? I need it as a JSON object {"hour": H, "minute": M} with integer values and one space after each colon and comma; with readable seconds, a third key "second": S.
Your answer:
{"hour": 12, "minute": 38}
